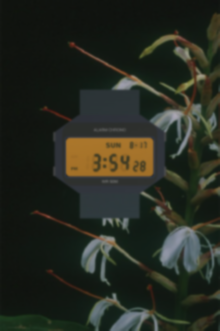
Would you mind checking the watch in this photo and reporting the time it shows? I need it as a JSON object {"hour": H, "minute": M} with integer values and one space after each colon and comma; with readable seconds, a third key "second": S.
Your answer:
{"hour": 3, "minute": 54, "second": 28}
